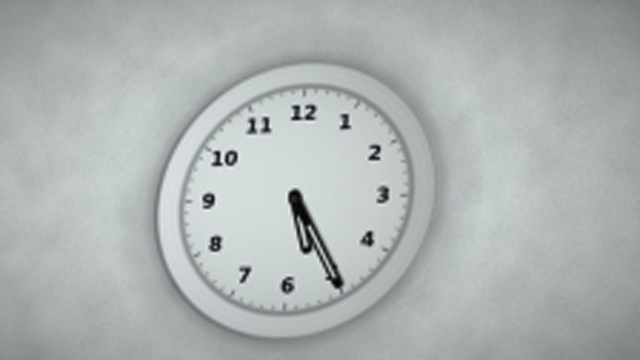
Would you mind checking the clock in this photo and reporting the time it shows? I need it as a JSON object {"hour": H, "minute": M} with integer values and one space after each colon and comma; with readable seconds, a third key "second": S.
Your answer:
{"hour": 5, "minute": 25}
